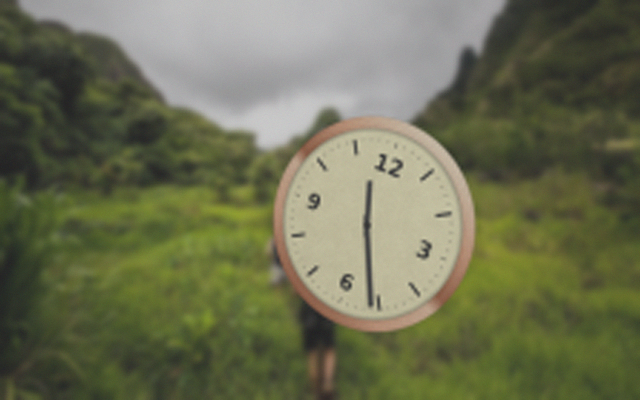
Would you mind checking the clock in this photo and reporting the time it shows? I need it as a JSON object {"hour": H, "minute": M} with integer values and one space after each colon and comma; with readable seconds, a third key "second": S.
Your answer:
{"hour": 11, "minute": 26}
